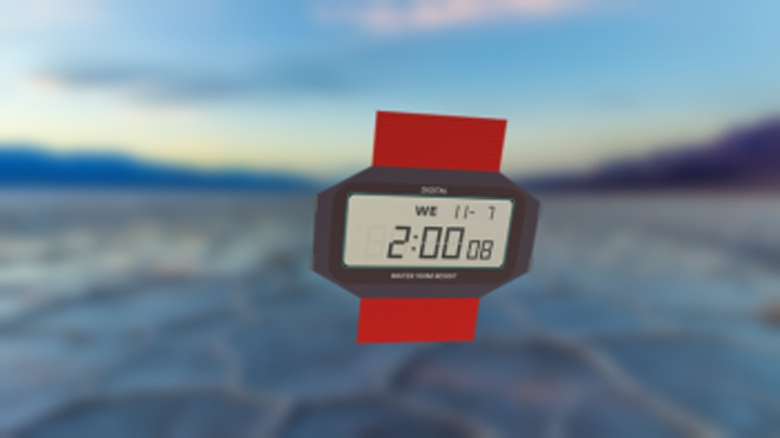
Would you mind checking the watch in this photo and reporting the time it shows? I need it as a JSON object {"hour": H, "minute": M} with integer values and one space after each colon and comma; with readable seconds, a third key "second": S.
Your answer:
{"hour": 2, "minute": 0, "second": 8}
